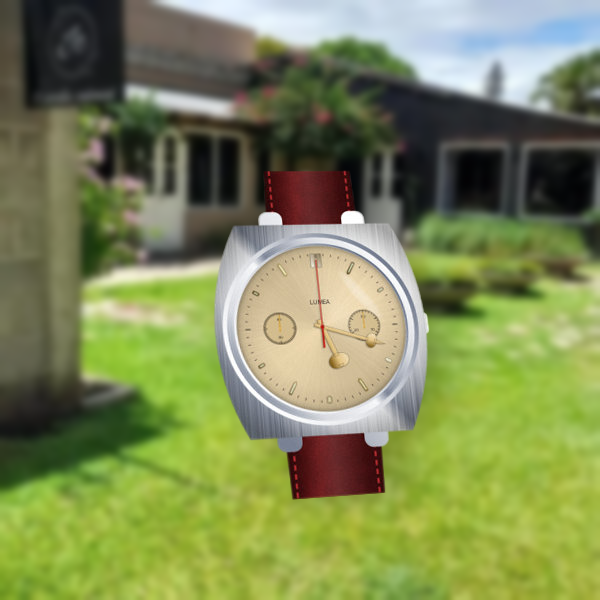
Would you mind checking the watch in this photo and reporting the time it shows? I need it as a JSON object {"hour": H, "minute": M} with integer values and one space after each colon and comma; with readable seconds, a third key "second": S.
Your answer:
{"hour": 5, "minute": 18}
